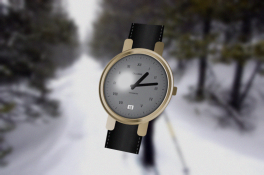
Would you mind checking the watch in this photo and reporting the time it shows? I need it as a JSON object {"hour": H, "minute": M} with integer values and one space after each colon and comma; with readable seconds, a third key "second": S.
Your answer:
{"hour": 1, "minute": 13}
